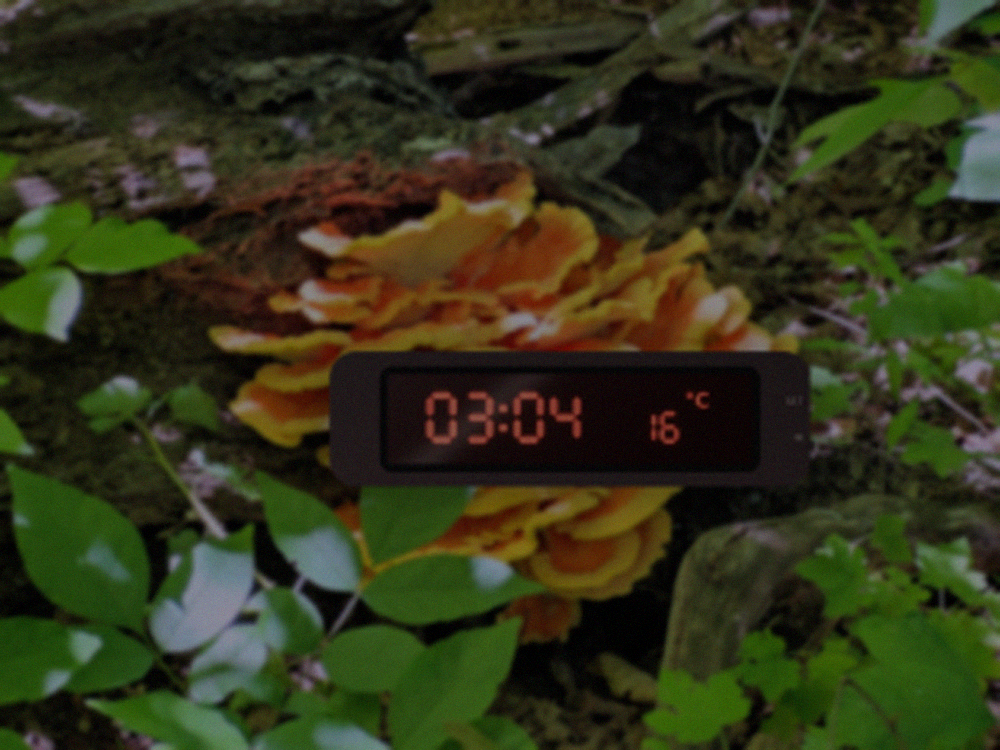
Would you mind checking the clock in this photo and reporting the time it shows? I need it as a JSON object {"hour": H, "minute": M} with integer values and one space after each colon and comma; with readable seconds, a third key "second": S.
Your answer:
{"hour": 3, "minute": 4}
